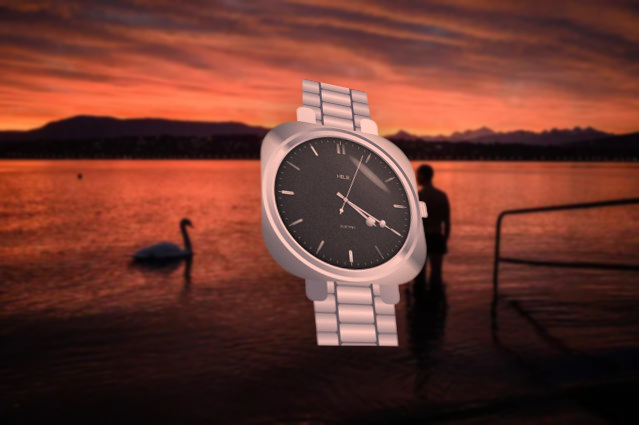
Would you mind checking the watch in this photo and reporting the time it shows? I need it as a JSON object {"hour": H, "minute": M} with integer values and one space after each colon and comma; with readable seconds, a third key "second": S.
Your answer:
{"hour": 4, "minute": 20, "second": 4}
